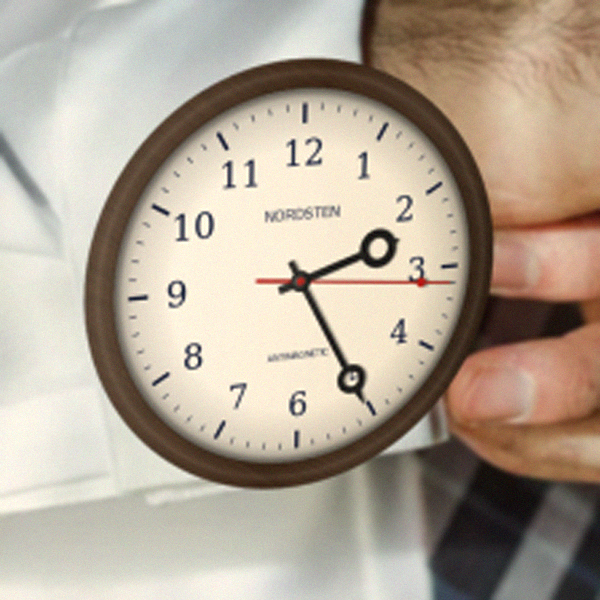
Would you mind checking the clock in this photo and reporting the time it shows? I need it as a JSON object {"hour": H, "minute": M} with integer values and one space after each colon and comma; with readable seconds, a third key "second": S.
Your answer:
{"hour": 2, "minute": 25, "second": 16}
